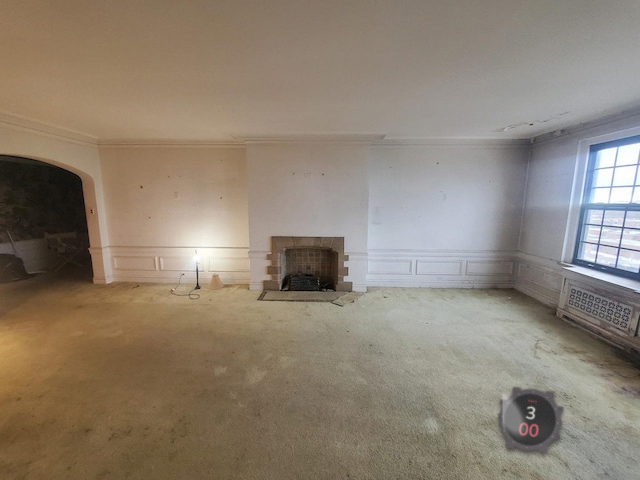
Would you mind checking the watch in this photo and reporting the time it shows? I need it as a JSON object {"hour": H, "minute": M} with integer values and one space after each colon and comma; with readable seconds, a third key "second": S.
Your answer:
{"hour": 3, "minute": 0}
